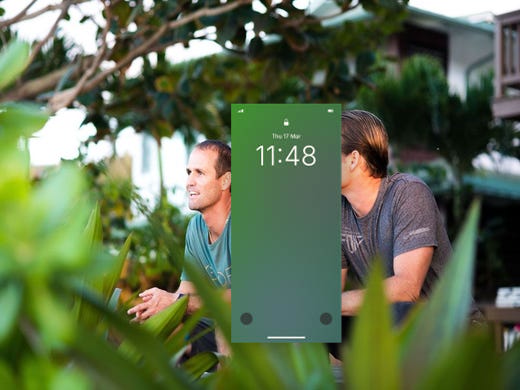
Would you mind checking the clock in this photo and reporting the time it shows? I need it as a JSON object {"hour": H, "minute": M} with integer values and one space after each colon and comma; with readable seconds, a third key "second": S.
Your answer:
{"hour": 11, "minute": 48}
